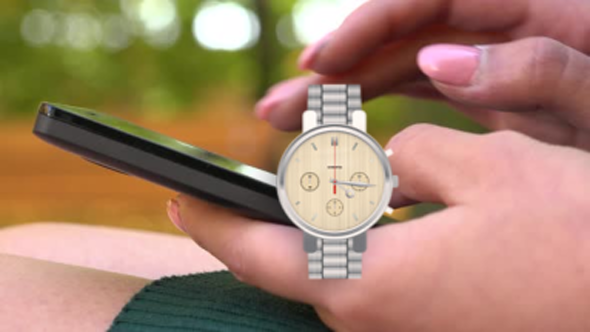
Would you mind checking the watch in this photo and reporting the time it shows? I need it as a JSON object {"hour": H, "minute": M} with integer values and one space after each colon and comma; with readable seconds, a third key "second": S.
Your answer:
{"hour": 4, "minute": 16}
